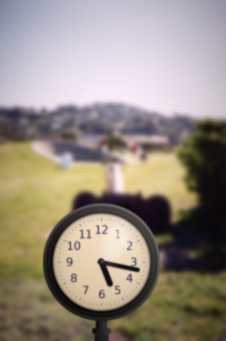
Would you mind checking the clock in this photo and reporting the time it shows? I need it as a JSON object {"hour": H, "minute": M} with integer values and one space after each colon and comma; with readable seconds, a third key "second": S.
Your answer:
{"hour": 5, "minute": 17}
